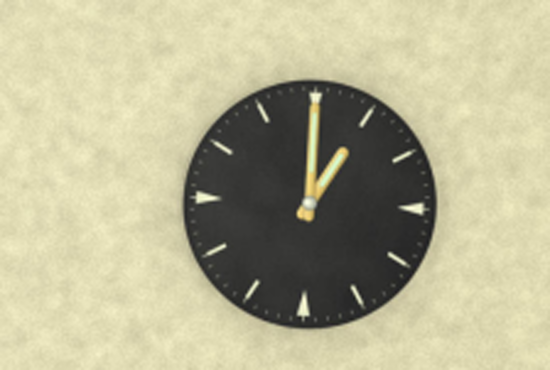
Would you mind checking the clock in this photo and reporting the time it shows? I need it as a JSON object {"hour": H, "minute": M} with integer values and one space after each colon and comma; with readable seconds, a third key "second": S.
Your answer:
{"hour": 1, "minute": 0}
